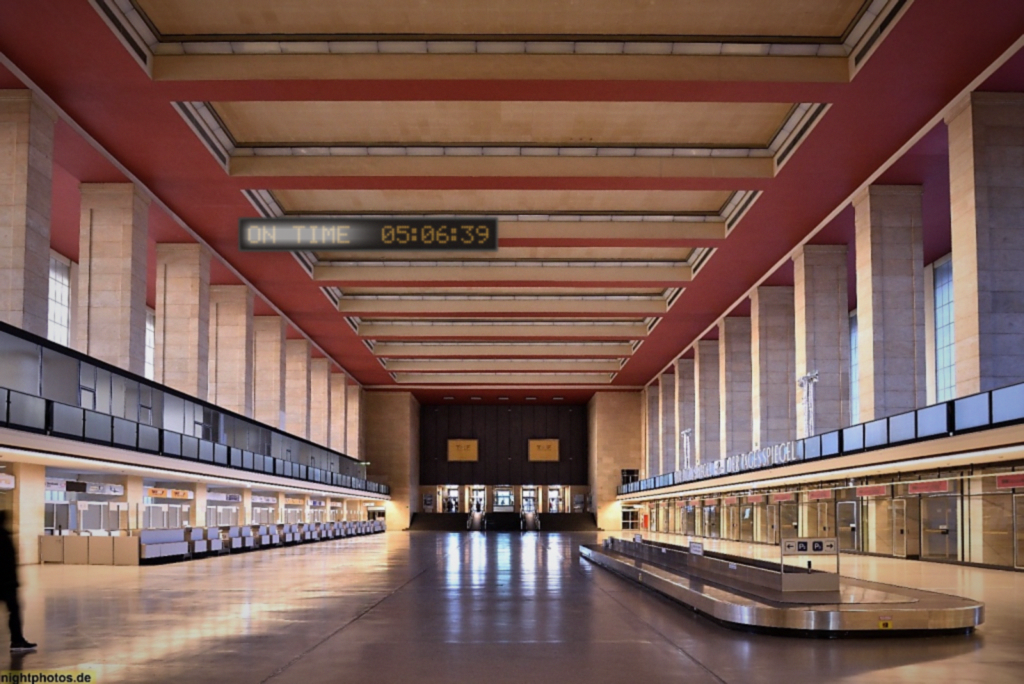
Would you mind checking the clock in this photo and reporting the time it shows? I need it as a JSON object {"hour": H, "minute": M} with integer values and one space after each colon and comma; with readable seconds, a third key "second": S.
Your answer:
{"hour": 5, "minute": 6, "second": 39}
